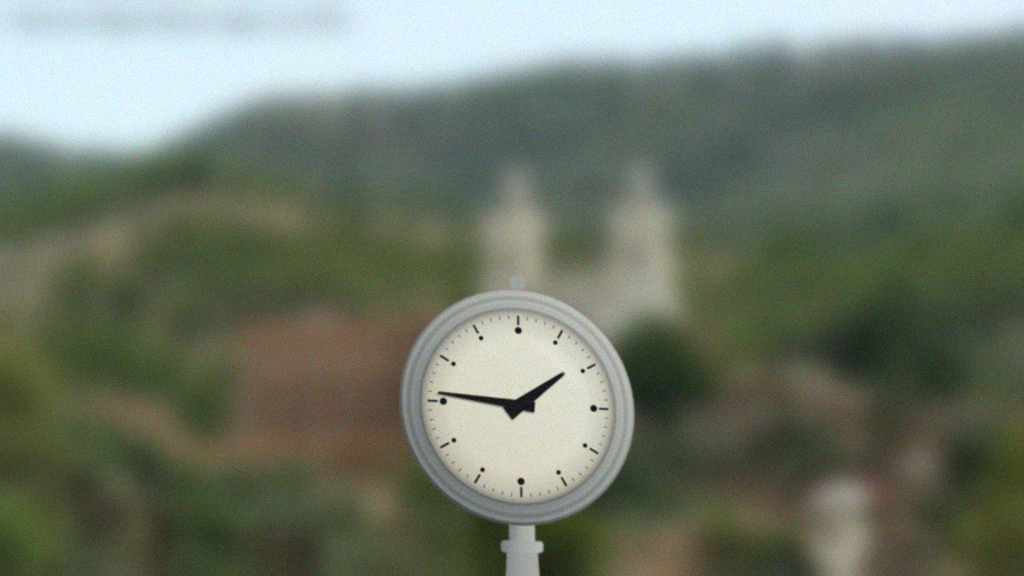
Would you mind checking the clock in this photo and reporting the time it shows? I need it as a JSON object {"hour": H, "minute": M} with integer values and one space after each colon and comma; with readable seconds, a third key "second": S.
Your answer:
{"hour": 1, "minute": 46}
